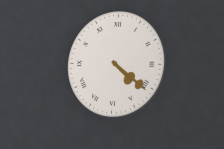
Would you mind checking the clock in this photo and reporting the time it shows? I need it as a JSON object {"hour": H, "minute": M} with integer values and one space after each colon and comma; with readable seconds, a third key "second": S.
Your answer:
{"hour": 4, "minute": 21}
